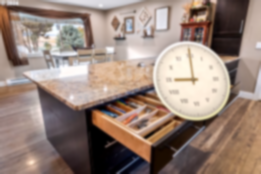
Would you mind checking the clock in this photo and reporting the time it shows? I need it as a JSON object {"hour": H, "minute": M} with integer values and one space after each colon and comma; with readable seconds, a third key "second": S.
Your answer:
{"hour": 9, "minute": 0}
